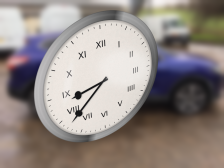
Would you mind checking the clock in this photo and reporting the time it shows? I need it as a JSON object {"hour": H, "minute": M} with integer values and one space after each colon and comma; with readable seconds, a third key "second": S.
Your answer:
{"hour": 8, "minute": 38}
